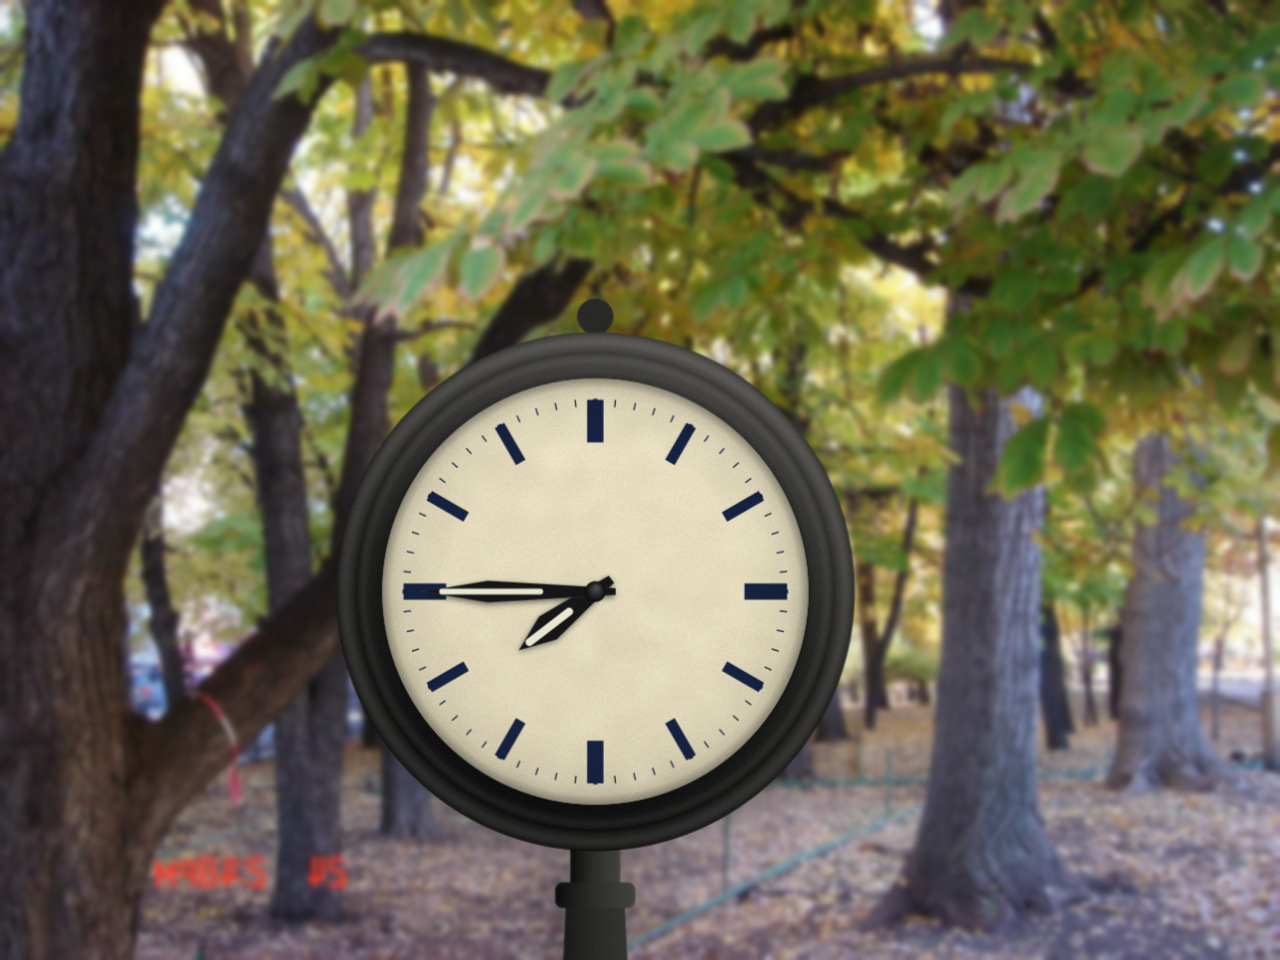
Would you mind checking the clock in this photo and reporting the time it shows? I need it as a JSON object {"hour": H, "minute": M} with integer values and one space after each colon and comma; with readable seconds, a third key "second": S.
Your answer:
{"hour": 7, "minute": 45}
